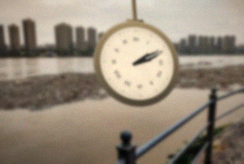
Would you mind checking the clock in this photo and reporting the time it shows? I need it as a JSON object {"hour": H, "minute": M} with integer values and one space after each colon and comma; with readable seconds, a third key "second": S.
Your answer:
{"hour": 2, "minute": 11}
